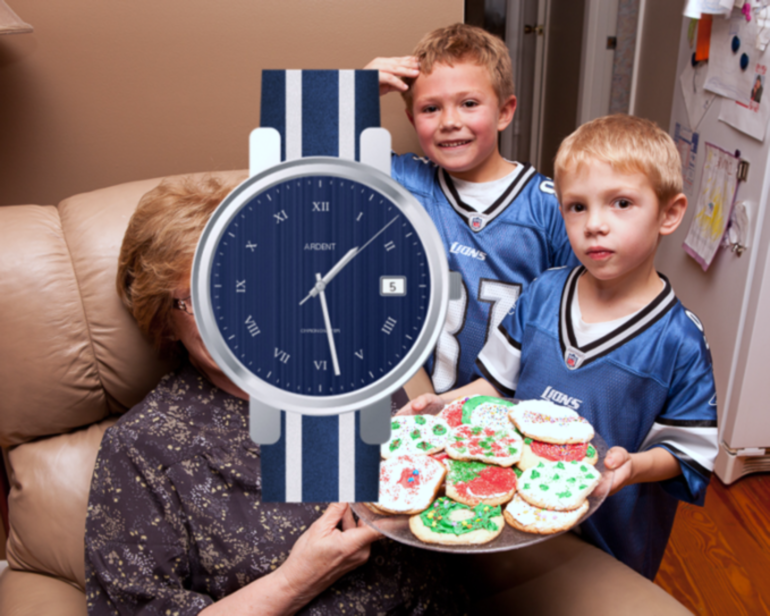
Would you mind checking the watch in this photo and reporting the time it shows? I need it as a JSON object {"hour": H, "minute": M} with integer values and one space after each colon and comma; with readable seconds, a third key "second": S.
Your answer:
{"hour": 1, "minute": 28, "second": 8}
